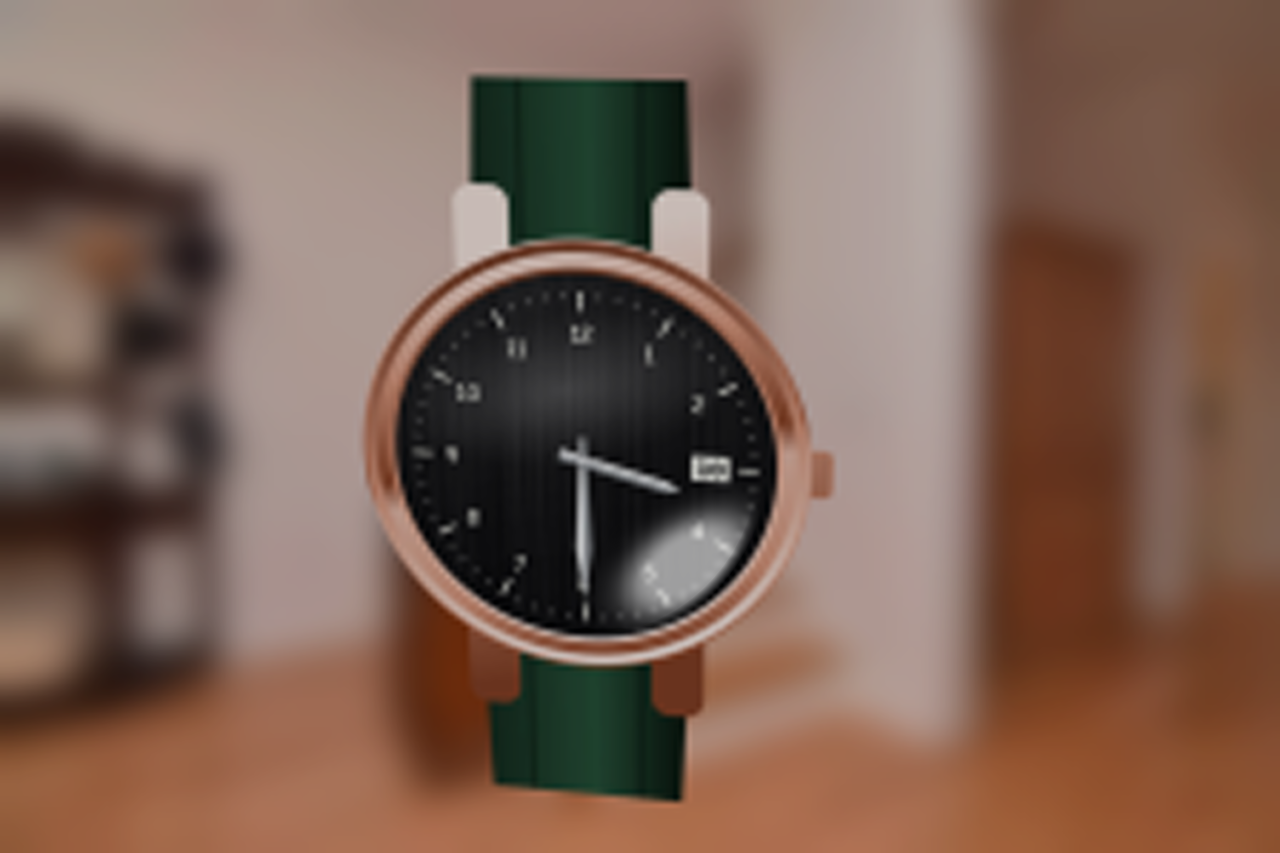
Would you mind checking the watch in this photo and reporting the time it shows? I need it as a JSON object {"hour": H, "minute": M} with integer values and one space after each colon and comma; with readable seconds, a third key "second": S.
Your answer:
{"hour": 3, "minute": 30}
